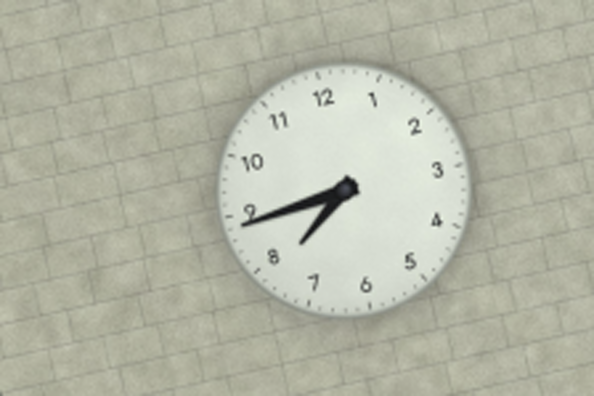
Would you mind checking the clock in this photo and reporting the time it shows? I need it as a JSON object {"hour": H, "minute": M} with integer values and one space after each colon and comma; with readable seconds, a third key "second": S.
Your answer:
{"hour": 7, "minute": 44}
